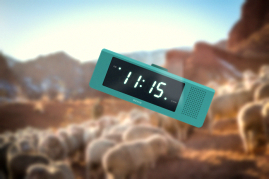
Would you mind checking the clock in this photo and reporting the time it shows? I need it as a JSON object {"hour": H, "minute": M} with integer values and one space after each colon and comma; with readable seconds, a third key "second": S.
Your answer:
{"hour": 11, "minute": 15}
